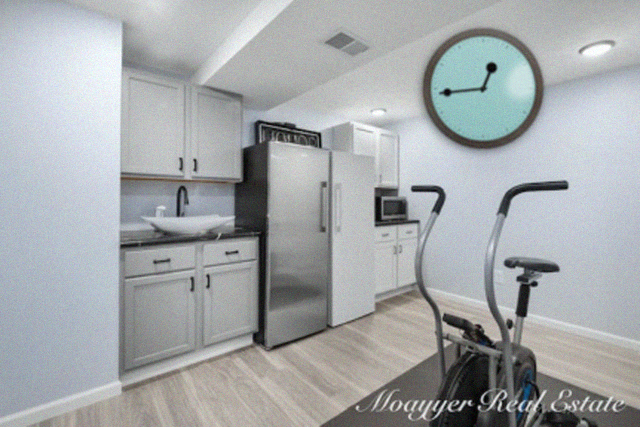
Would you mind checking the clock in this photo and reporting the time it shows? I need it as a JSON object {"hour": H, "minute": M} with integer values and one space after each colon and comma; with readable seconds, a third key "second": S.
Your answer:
{"hour": 12, "minute": 44}
